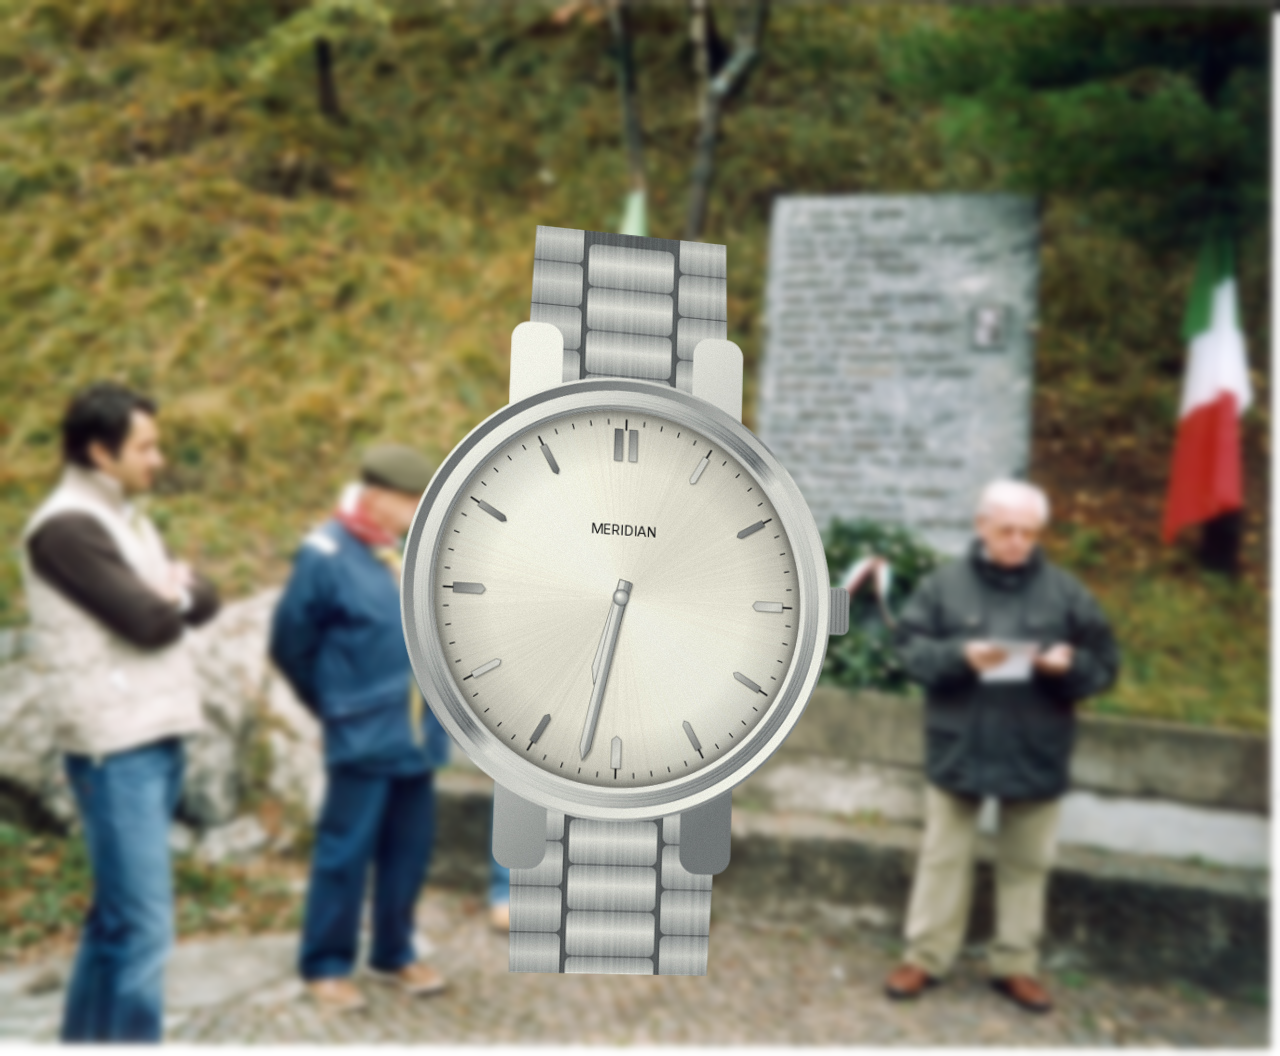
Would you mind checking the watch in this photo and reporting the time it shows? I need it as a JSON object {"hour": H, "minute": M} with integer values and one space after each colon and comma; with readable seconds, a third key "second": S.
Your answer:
{"hour": 6, "minute": 32}
